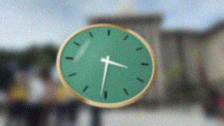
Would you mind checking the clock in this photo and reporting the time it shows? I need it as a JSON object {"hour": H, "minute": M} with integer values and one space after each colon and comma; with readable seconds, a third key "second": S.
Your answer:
{"hour": 3, "minute": 31}
